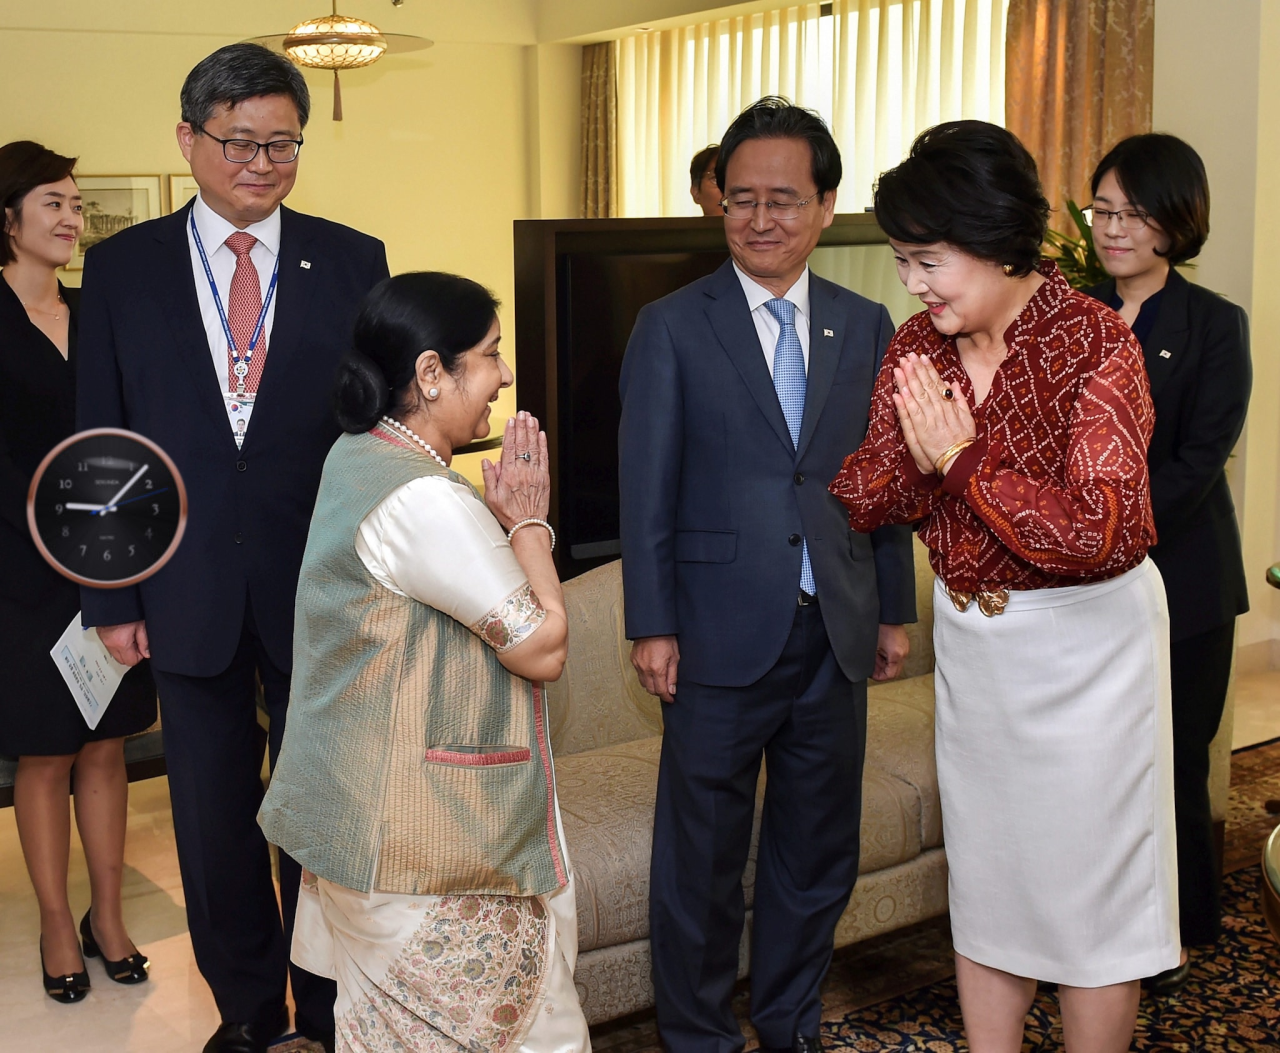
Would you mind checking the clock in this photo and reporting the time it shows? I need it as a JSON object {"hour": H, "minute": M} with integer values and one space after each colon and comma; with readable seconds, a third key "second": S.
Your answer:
{"hour": 9, "minute": 7, "second": 12}
